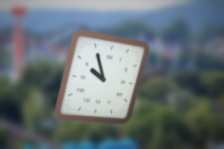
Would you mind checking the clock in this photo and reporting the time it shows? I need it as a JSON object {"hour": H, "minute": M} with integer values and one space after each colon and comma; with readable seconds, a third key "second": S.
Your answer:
{"hour": 9, "minute": 55}
